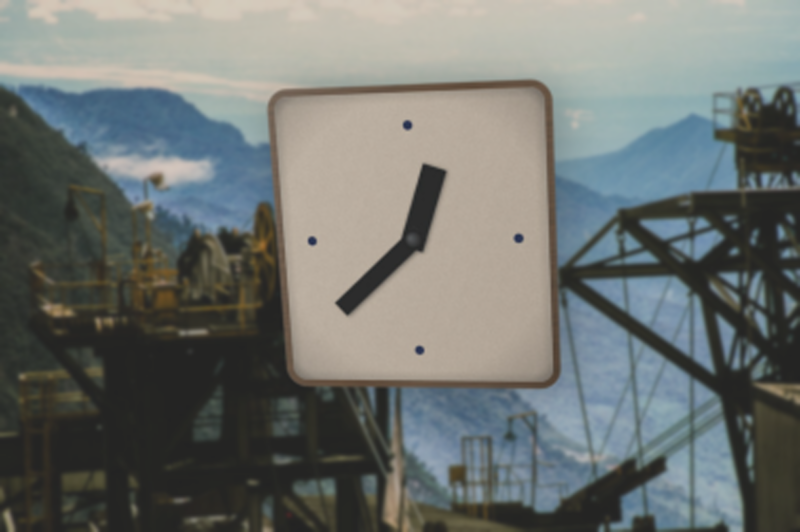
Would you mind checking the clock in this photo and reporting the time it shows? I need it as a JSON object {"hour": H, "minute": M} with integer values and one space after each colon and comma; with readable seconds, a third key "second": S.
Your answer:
{"hour": 12, "minute": 38}
